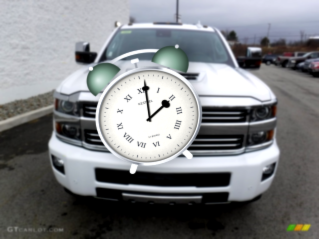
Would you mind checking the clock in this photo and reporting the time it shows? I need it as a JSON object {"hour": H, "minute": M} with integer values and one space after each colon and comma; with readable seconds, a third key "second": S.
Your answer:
{"hour": 2, "minute": 1}
